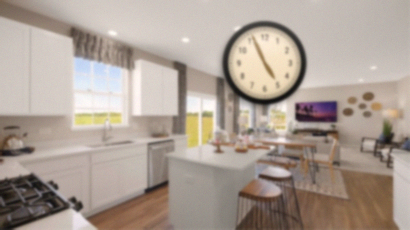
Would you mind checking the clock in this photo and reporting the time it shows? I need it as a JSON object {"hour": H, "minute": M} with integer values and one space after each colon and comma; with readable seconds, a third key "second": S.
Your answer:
{"hour": 4, "minute": 56}
